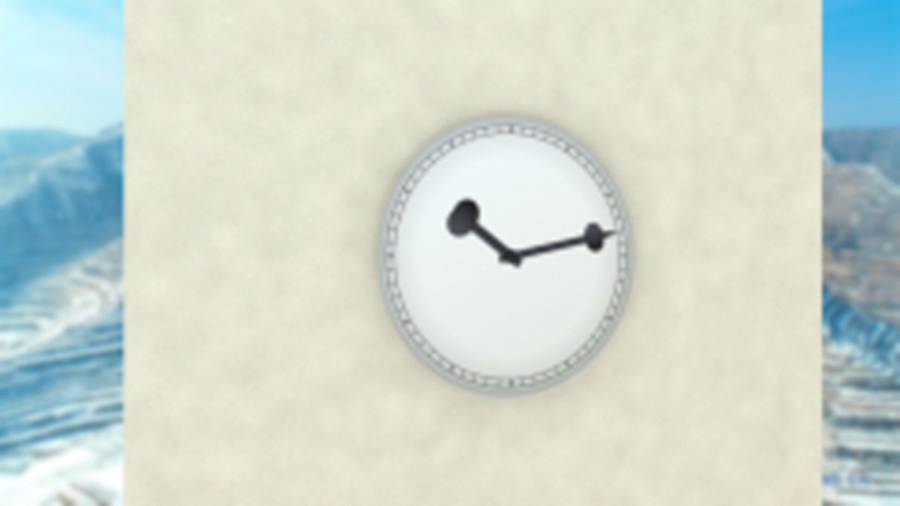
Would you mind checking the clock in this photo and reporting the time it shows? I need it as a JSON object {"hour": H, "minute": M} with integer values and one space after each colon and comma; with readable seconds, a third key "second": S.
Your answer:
{"hour": 10, "minute": 13}
